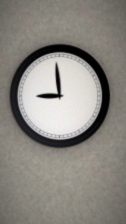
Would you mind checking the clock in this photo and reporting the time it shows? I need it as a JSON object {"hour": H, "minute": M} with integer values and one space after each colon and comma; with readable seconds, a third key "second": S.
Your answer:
{"hour": 8, "minute": 59}
